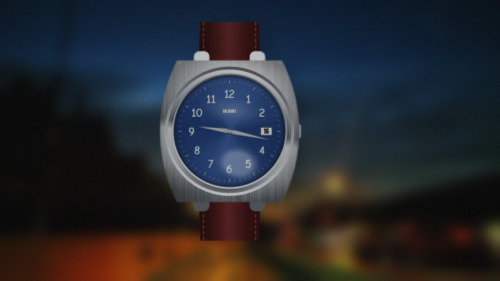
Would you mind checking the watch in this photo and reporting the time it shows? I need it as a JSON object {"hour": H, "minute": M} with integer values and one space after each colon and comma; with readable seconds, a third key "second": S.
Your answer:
{"hour": 9, "minute": 17}
